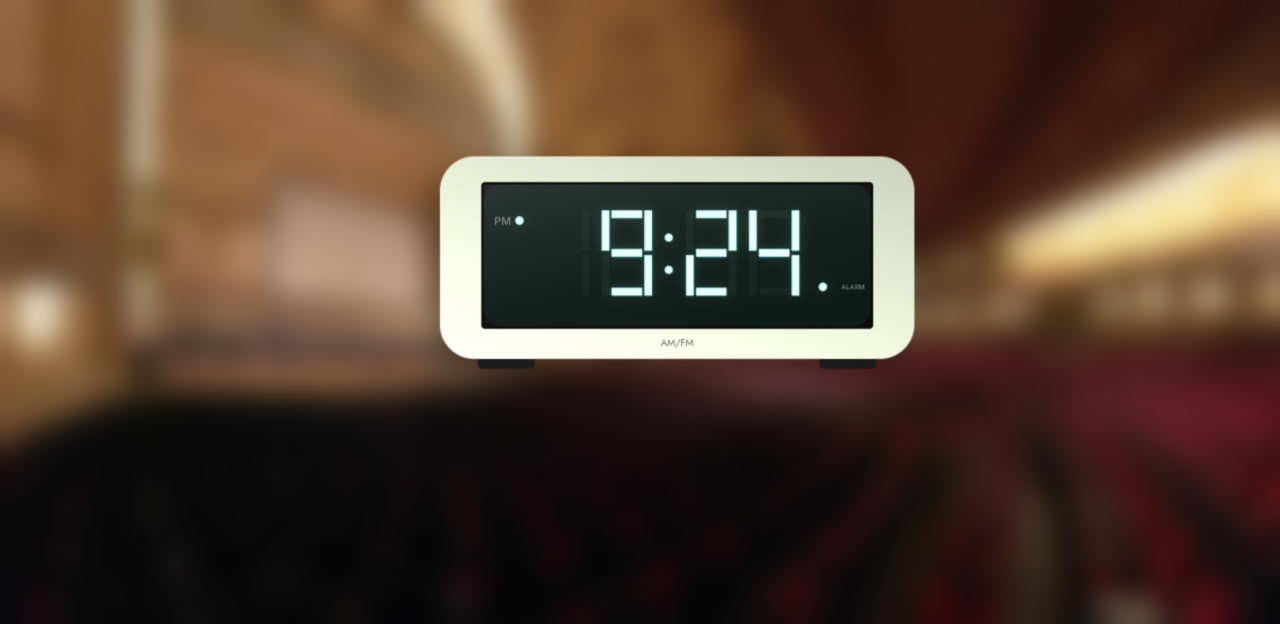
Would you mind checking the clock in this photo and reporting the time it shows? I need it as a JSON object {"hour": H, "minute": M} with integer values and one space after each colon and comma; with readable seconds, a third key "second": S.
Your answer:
{"hour": 9, "minute": 24}
